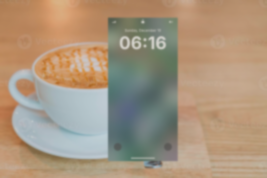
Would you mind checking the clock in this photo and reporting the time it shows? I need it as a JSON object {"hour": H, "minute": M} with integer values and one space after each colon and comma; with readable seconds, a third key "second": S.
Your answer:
{"hour": 6, "minute": 16}
